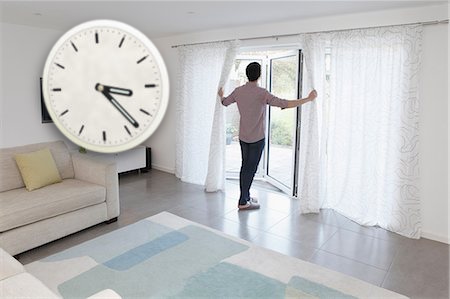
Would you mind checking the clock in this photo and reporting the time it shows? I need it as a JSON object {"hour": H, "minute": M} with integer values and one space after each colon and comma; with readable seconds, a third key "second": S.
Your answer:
{"hour": 3, "minute": 23}
